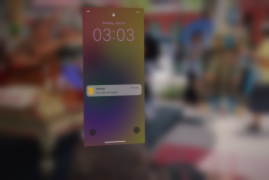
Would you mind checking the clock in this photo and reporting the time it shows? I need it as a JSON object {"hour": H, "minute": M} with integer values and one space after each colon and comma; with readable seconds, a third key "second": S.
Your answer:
{"hour": 3, "minute": 3}
